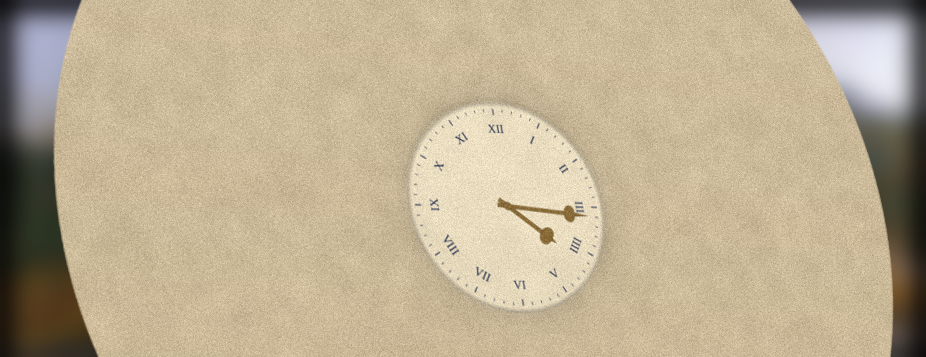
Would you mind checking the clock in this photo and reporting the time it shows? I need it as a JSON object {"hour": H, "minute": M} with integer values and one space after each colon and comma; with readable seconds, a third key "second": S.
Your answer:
{"hour": 4, "minute": 16}
